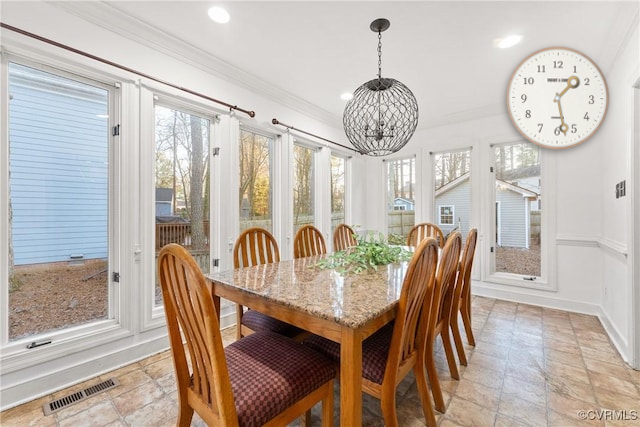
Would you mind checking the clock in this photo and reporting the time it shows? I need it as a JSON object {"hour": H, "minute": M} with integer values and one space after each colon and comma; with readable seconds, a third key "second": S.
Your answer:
{"hour": 1, "minute": 28}
